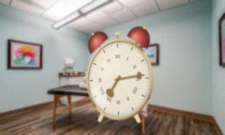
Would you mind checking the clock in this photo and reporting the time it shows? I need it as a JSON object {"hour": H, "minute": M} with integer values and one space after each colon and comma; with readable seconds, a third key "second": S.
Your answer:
{"hour": 7, "minute": 14}
